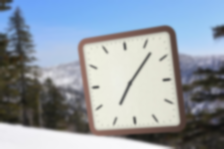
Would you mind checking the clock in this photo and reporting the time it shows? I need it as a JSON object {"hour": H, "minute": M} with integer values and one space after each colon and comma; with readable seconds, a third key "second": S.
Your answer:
{"hour": 7, "minute": 7}
